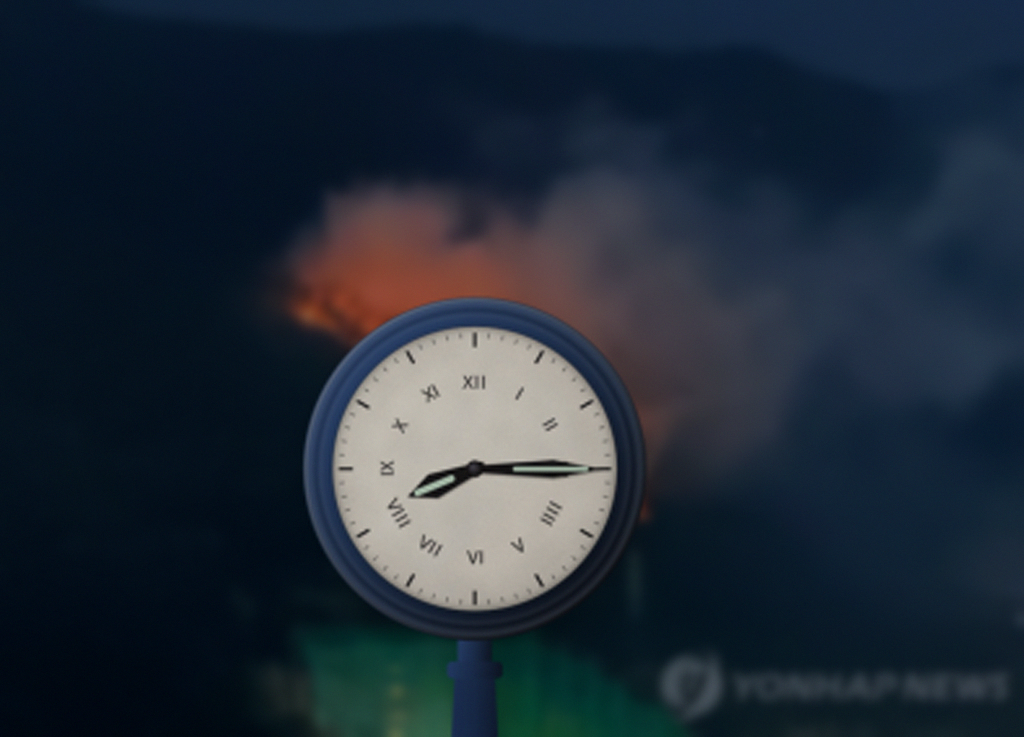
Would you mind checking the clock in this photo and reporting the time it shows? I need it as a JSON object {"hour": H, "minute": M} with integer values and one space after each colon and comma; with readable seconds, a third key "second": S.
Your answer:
{"hour": 8, "minute": 15}
